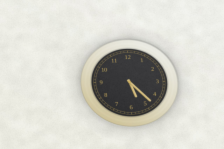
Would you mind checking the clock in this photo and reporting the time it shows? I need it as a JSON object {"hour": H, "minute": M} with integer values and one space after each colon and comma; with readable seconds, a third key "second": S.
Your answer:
{"hour": 5, "minute": 23}
